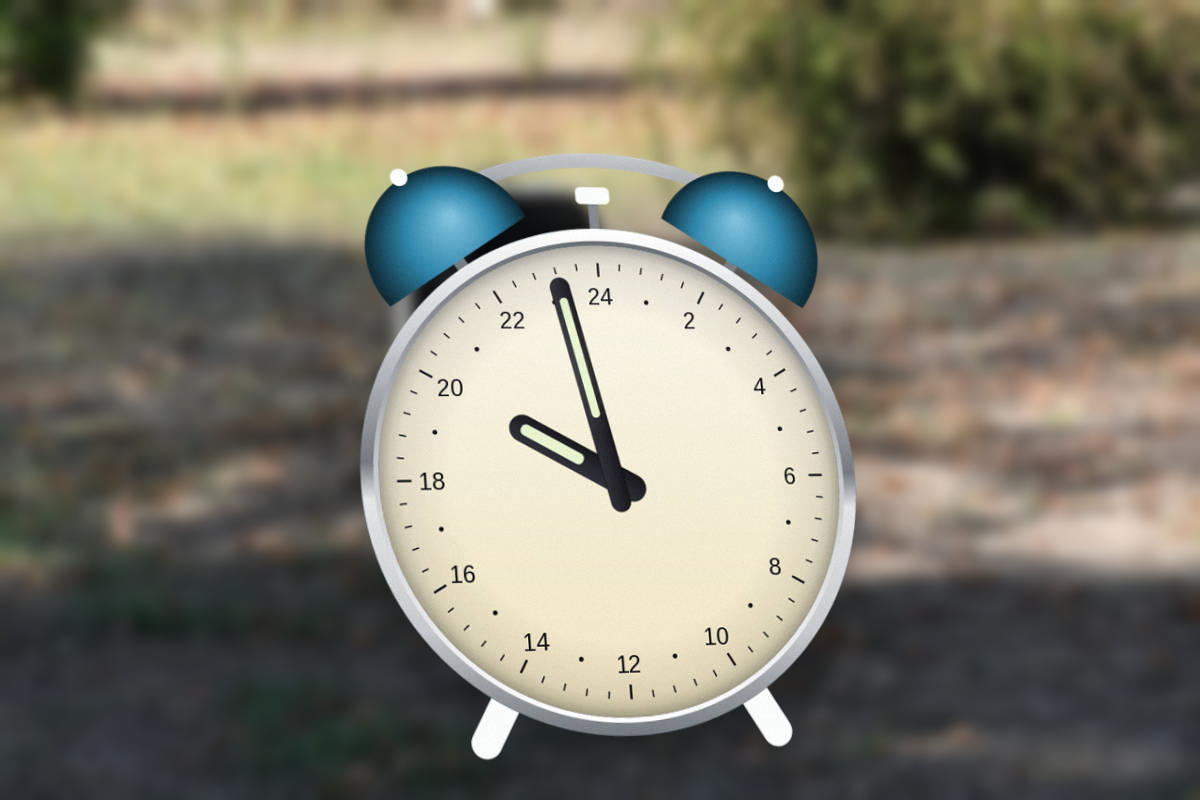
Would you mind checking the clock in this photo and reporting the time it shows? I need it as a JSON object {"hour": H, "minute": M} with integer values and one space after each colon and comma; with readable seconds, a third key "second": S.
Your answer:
{"hour": 19, "minute": 58}
